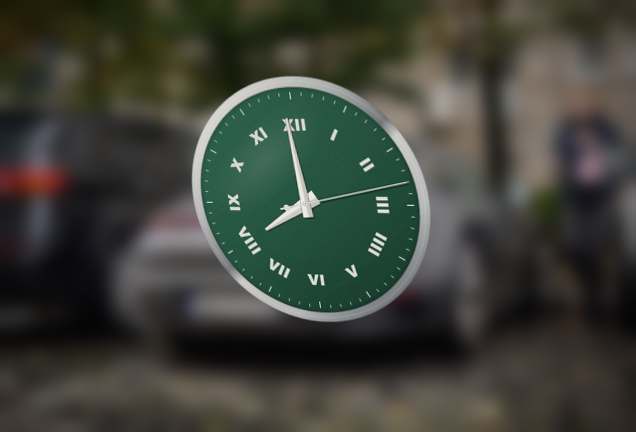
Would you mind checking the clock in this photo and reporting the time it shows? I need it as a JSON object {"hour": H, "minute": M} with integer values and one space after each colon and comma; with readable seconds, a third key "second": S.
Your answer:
{"hour": 7, "minute": 59, "second": 13}
